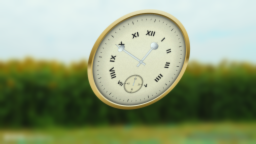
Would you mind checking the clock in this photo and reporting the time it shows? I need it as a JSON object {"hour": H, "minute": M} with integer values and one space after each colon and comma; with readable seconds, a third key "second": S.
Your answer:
{"hour": 12, "minute": 49}
